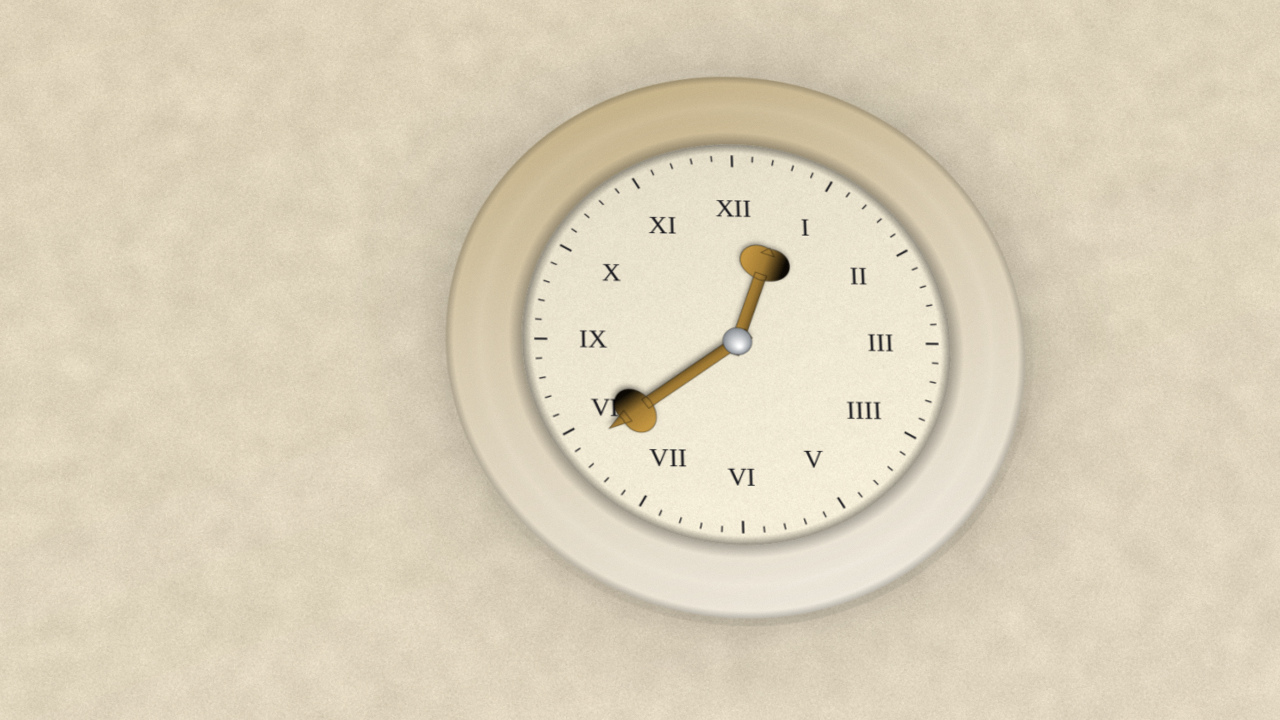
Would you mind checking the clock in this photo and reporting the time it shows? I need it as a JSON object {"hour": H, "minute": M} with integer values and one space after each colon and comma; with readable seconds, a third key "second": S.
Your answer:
{"hour": 12, "minute": 39}
